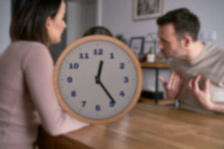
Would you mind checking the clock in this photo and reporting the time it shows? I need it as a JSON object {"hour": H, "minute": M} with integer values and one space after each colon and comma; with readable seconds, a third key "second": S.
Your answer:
{"hour": 12, "minute": 24}
